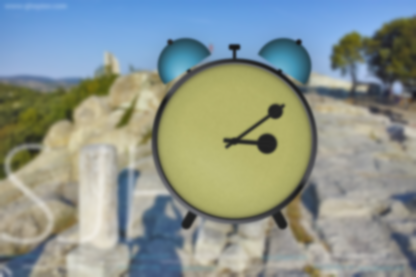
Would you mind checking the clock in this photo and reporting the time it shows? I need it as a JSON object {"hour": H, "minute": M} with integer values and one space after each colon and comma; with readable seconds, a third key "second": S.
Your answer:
{"hour": 3, "minute": 9}
